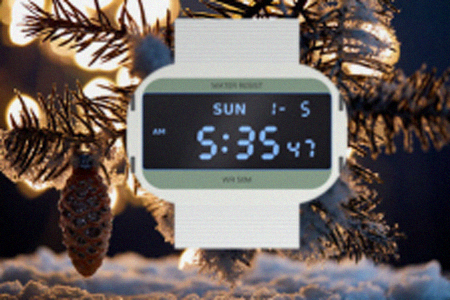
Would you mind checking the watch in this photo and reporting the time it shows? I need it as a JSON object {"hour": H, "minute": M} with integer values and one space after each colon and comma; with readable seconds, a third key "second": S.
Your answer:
{"hour": 5, "minute": 35, "second": 47}
